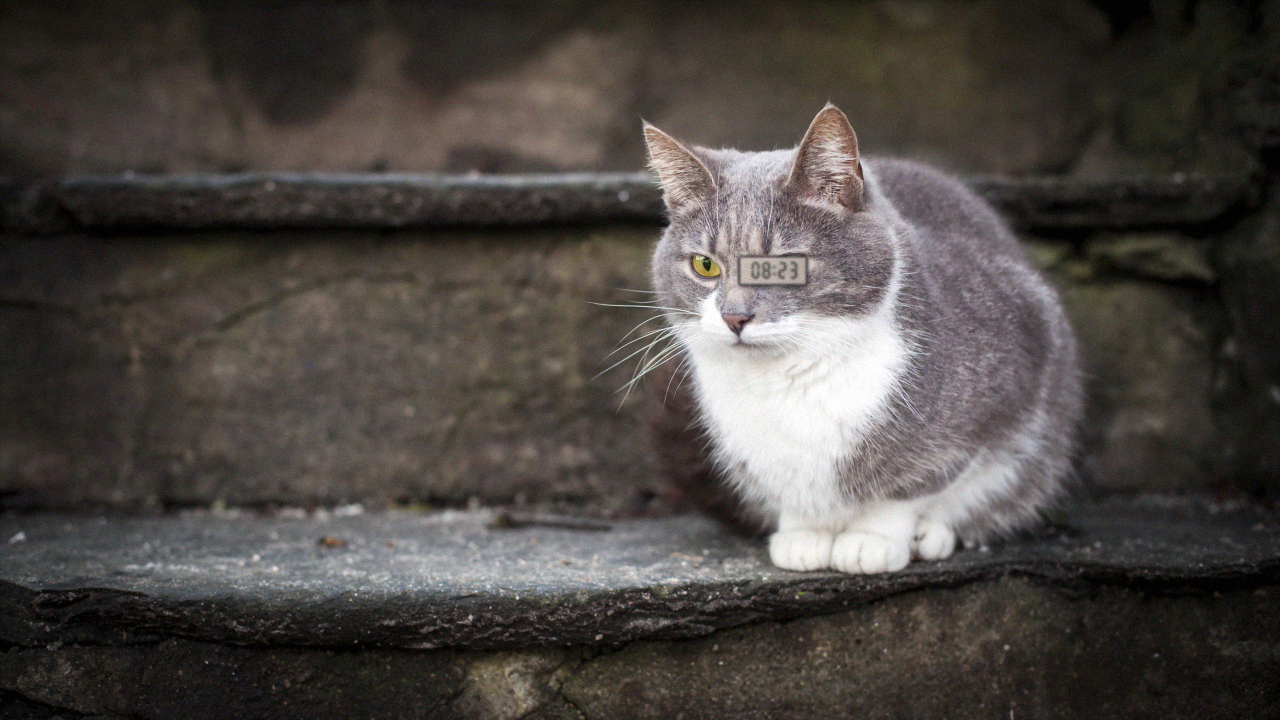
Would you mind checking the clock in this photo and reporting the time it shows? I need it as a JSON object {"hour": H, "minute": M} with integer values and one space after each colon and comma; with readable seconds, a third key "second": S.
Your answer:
{"hour": 8, "minute": 23}
